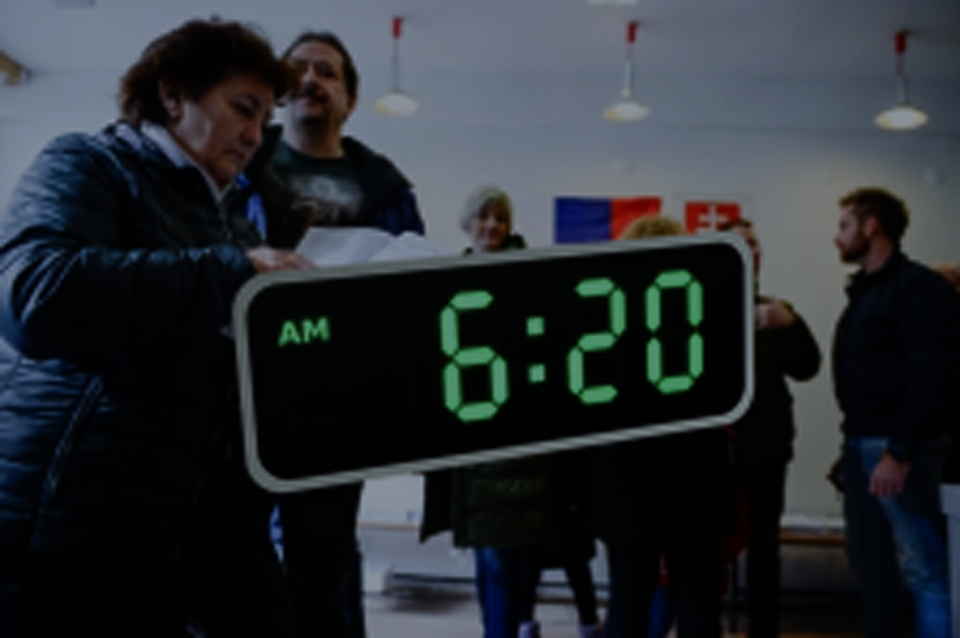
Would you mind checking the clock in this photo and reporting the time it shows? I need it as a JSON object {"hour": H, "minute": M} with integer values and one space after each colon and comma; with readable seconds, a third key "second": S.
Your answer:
{"hour": 6, "minute": 20}
